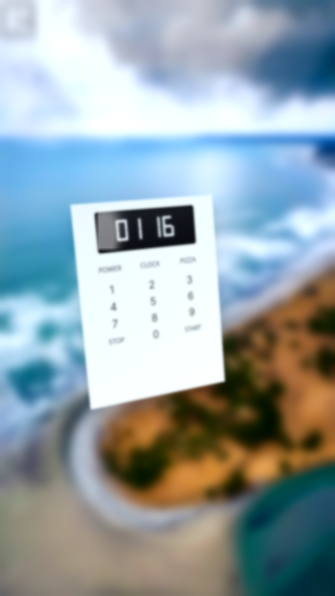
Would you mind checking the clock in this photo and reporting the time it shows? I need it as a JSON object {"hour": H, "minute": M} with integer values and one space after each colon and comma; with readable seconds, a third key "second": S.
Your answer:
{"hour": 1, "minute": 16}
